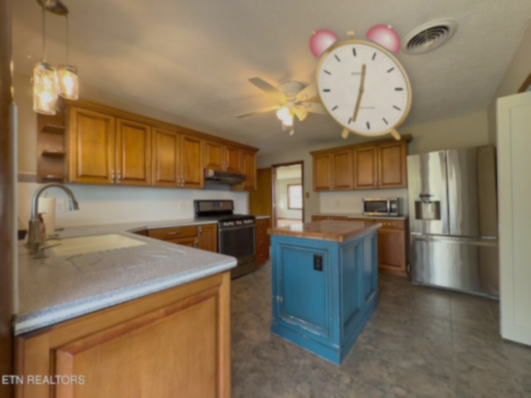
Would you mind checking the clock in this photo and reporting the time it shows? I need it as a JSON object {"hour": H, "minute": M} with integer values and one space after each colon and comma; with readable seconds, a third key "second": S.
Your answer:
{"hour": 12, "minute": 34}
